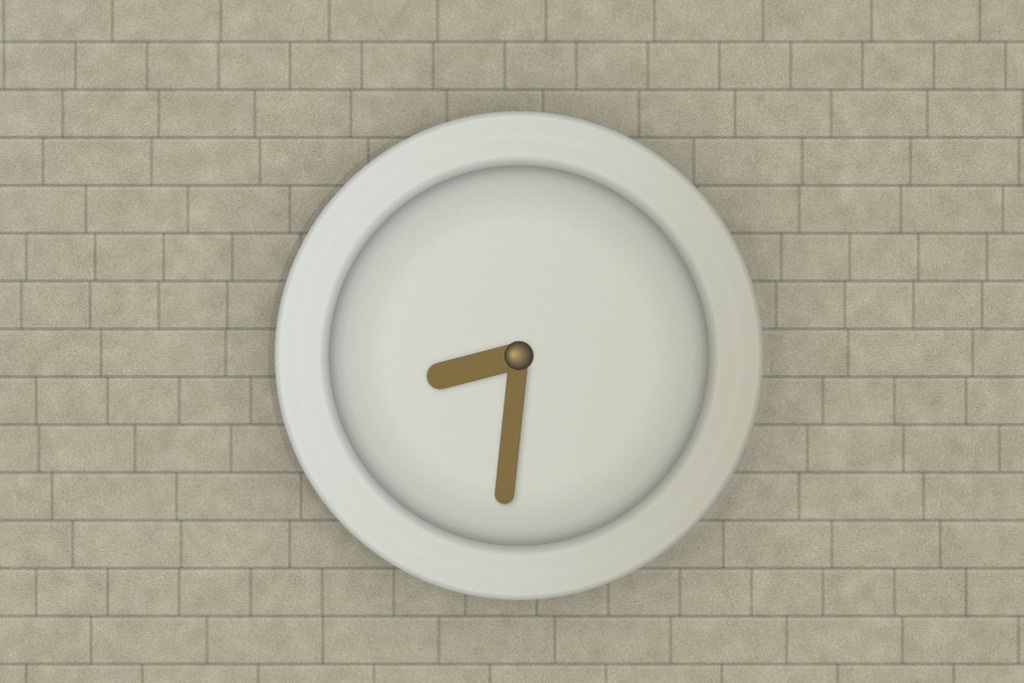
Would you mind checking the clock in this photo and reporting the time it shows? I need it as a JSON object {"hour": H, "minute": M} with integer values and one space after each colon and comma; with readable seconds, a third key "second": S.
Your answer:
{"hour": 8, "minute": 31}
